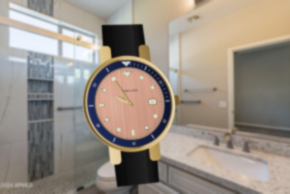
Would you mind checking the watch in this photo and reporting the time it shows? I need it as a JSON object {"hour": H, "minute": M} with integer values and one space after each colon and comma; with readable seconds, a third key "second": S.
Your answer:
{"hour": 9, "minute": 55}
